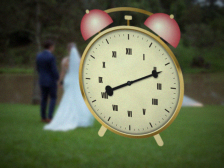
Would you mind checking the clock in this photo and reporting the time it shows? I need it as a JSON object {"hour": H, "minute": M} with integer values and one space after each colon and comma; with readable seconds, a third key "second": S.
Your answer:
{"hour": 8, "minute": 11}
